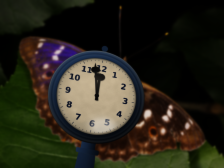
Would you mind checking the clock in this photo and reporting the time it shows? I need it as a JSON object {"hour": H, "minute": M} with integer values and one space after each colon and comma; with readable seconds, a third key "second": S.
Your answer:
{"hour": 11, "minute": 58}
